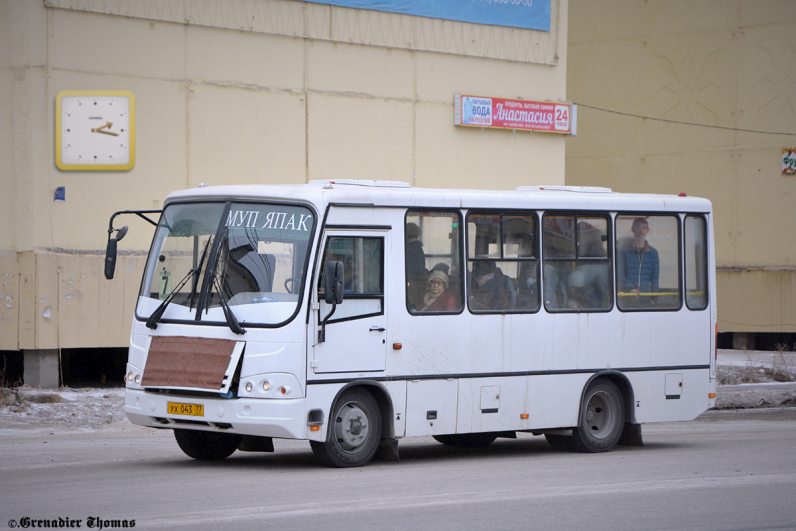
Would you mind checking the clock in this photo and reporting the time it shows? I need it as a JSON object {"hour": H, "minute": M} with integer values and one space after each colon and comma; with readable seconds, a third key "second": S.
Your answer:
{"hour": 2, "minute": 17}
